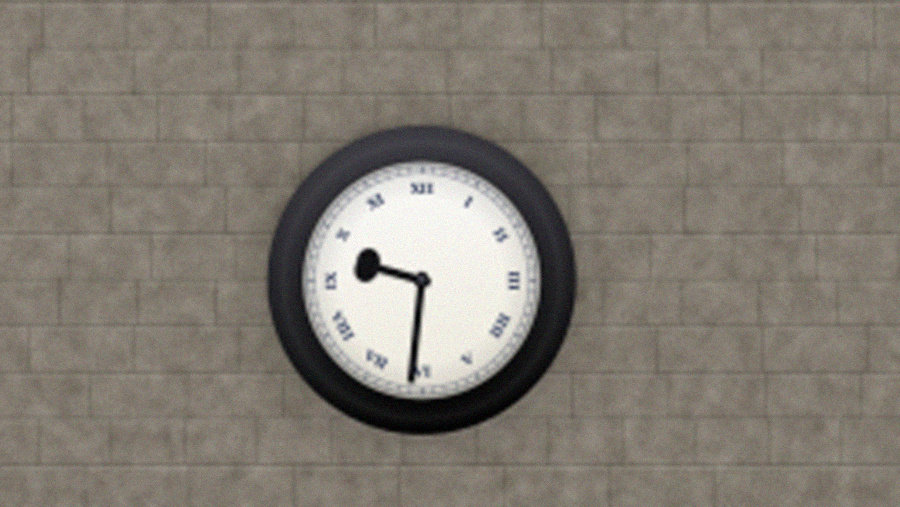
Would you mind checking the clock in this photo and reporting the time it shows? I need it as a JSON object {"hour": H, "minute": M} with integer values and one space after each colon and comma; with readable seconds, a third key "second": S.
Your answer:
{"hour": 9, "minute": 31}
